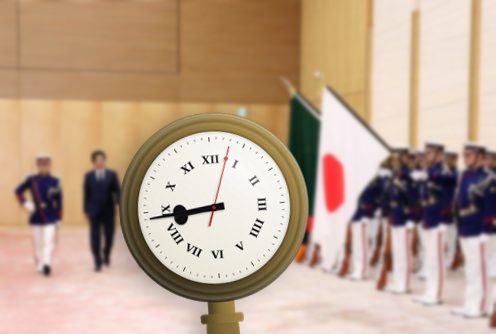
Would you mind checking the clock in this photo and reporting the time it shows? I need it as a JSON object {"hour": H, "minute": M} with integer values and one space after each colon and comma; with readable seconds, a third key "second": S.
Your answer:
{"hour": 8, "minute": 44, "second": 3}
